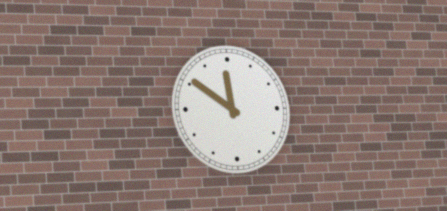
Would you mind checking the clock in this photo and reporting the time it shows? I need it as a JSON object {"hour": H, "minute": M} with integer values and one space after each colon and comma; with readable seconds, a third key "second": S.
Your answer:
{"hour": 11, "minute": 51}
